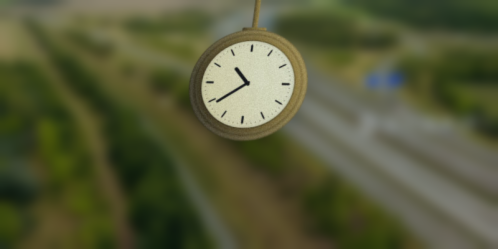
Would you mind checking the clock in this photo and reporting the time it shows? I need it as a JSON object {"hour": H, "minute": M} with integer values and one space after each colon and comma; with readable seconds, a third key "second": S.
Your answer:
{"hour": 10, "minute": 39}
